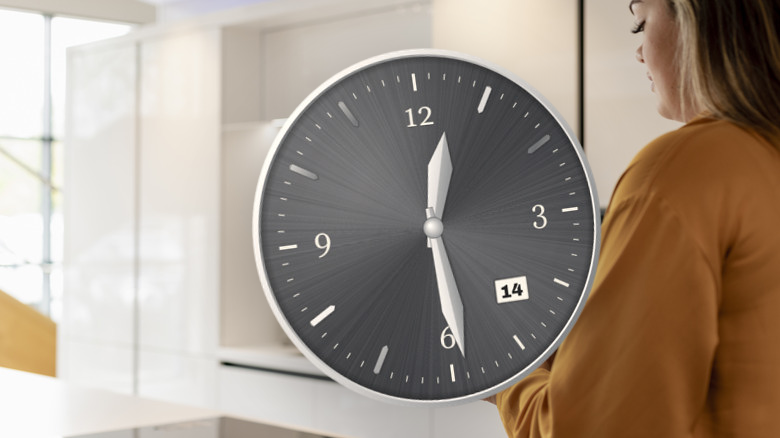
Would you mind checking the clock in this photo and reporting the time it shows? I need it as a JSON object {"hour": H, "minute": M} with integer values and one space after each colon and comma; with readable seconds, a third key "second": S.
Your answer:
{"hour": 12, "minute": 29}
